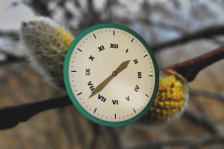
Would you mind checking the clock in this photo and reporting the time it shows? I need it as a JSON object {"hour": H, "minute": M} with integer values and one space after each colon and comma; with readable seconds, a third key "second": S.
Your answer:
{"hour": 1, "minute": 38}
